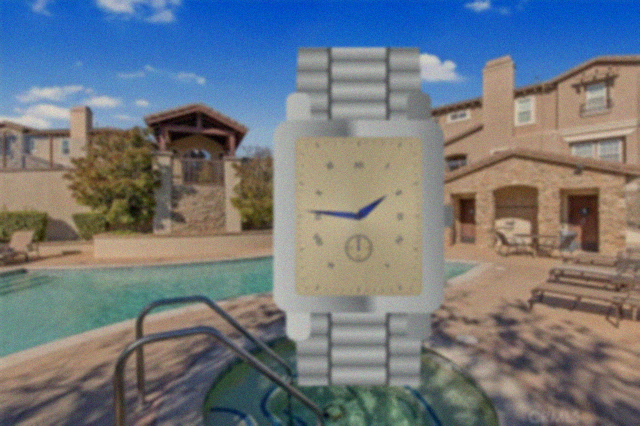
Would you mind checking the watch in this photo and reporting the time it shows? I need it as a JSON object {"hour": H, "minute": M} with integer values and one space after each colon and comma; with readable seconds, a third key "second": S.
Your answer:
{"hour": 1, "minute": 46}
